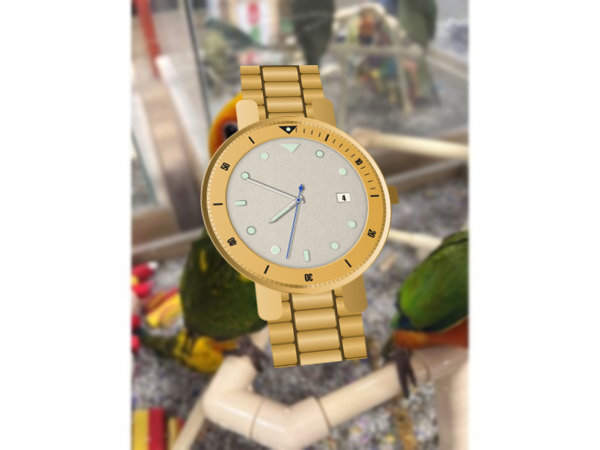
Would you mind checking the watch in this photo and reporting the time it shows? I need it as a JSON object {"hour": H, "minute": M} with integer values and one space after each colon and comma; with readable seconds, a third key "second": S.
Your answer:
{"hour": 7, "minute": 49, "second": 33}
